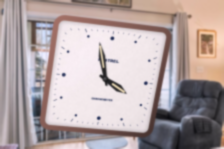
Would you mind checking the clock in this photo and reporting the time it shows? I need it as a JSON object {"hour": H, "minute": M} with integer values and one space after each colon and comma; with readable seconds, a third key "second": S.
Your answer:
{"hour": 3, "minute": 57}
